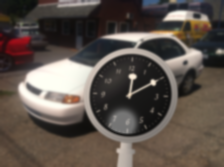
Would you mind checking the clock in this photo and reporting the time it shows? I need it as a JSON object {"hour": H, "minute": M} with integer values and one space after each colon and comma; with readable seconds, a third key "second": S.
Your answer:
{"hour": 12, "minute": 10}
